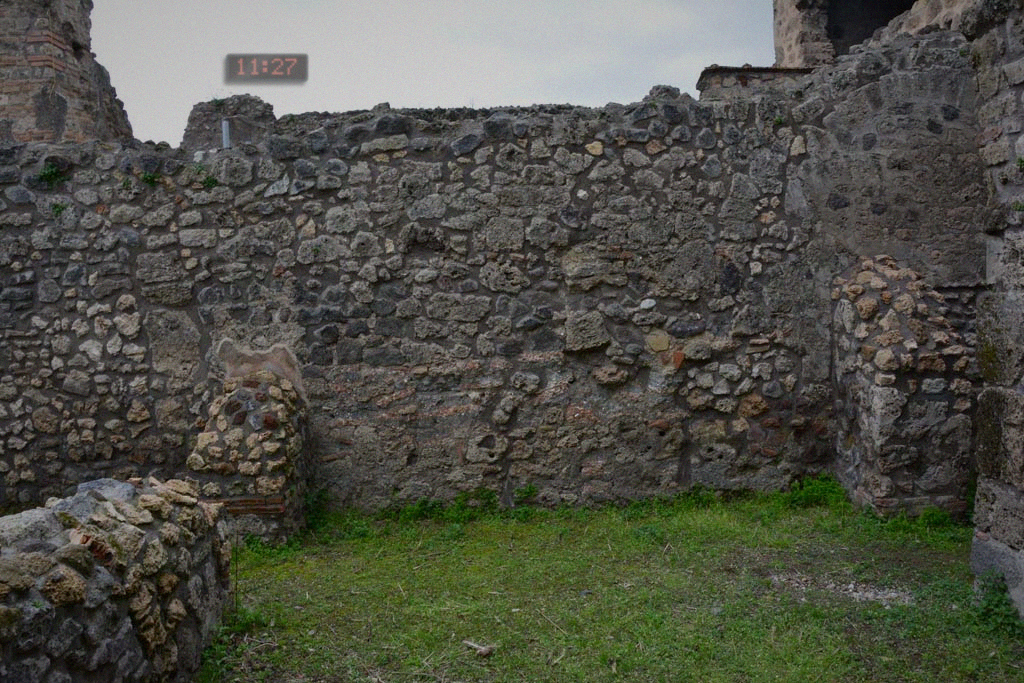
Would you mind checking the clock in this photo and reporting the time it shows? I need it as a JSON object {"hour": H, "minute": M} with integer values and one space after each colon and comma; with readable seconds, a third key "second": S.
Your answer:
{"hour": 11, "minute": 27}
